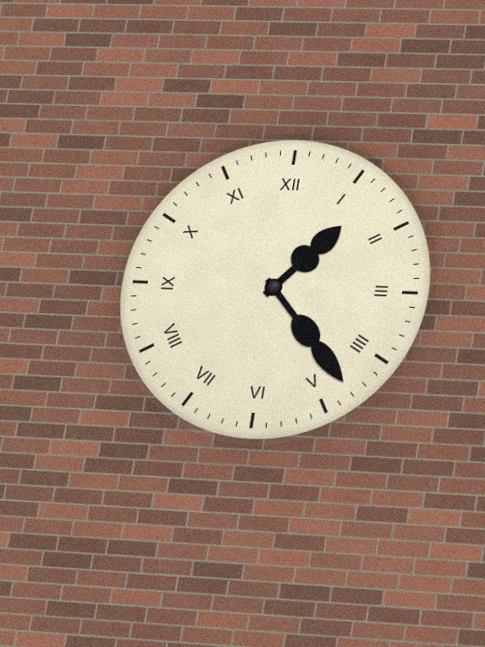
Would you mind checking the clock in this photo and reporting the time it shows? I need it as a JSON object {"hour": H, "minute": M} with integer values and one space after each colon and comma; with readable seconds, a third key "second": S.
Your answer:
{"hour": 1, "minute": 23}
